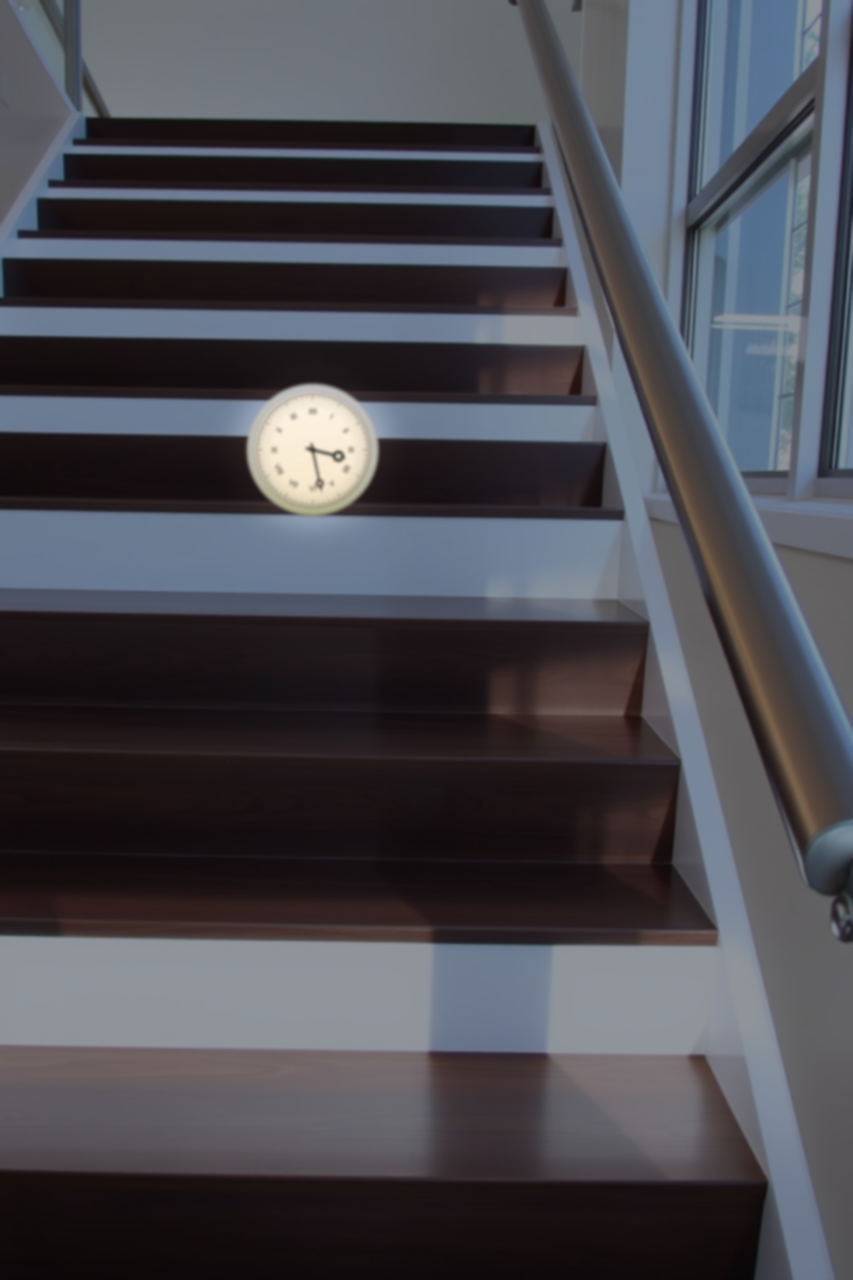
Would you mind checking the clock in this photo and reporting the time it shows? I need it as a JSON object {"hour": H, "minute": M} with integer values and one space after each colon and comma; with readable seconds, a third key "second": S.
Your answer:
{"hour": 3, "minute": 28}
